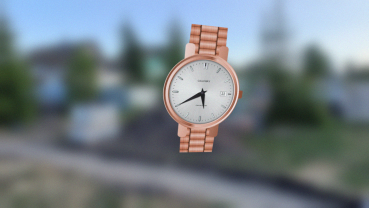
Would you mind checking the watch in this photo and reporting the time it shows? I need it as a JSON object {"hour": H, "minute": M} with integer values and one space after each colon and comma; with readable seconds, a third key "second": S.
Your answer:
{"hour": 5, "minute": 40}
